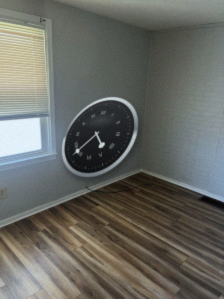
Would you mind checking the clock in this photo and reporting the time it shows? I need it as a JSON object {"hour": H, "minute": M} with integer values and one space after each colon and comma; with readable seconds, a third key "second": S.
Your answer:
{"hour": 4, "minute": 37}
